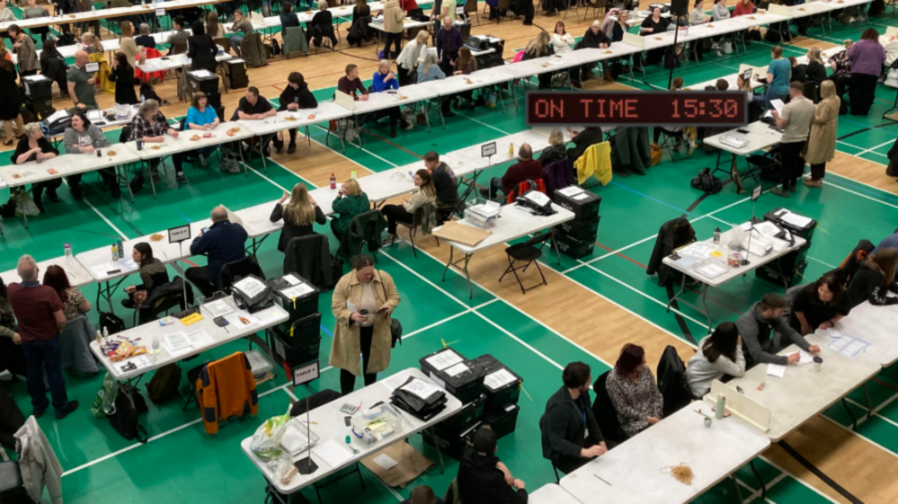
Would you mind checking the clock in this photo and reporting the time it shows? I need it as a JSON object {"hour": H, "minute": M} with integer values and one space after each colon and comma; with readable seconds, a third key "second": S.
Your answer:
{"hour": 15, "minute": 30}
